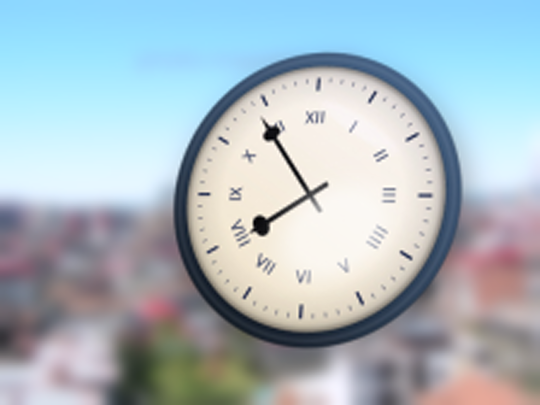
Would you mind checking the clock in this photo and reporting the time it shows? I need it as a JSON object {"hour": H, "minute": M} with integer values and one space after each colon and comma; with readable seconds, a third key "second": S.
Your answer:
{"hour": 7, "minute": 54}
